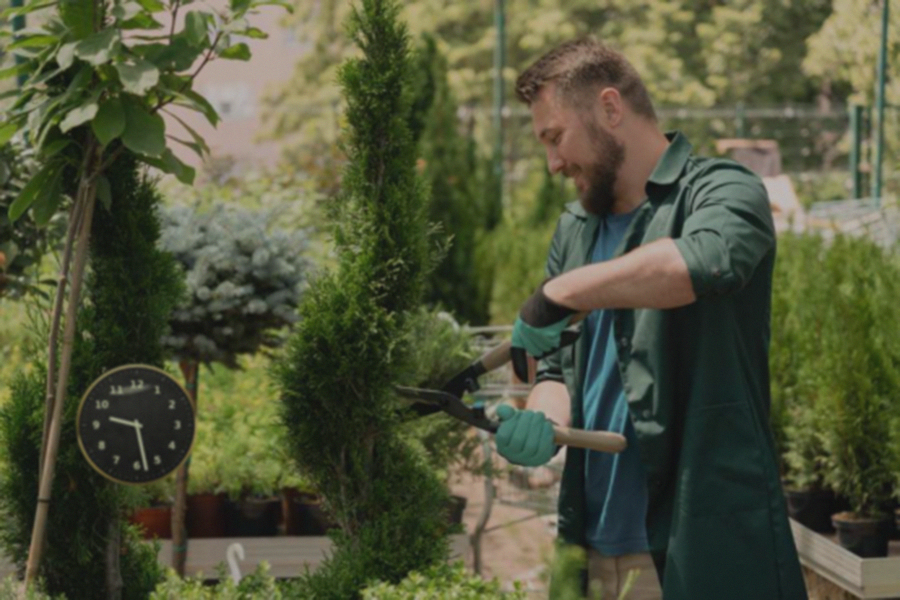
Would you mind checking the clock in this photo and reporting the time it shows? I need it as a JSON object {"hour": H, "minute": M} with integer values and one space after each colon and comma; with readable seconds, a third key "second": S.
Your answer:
{"hour": 9, "minute": 28}
